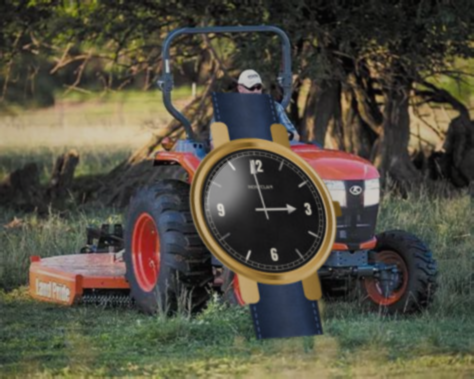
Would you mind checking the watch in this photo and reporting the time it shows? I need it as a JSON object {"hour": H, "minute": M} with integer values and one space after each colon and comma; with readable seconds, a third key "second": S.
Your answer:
{"hour": 2, "minute": 59}
